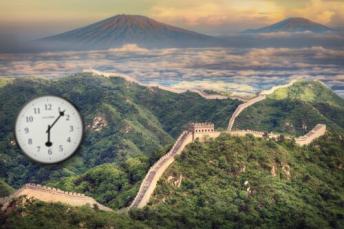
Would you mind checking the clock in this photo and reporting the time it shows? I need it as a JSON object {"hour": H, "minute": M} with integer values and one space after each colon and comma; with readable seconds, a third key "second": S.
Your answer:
{"hour": 6, "minute": 7}
